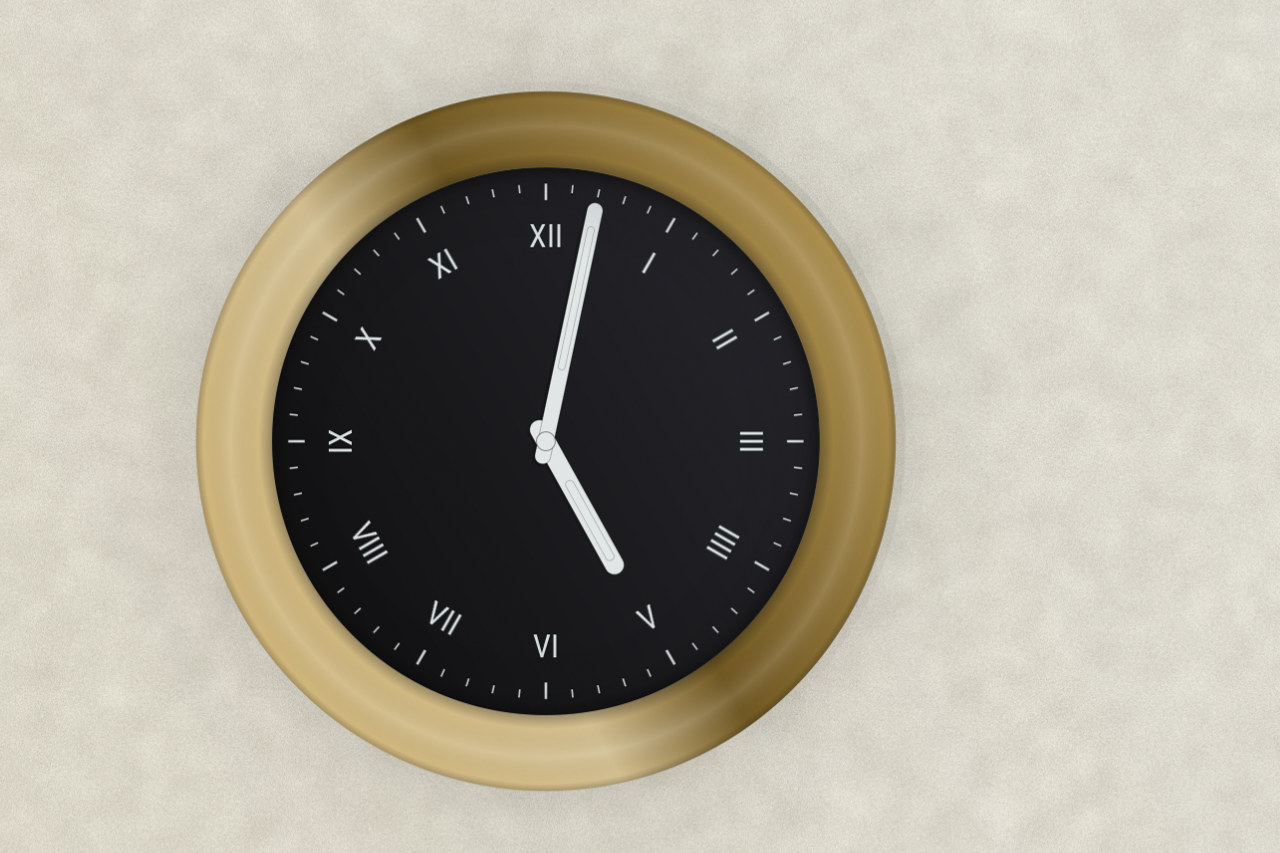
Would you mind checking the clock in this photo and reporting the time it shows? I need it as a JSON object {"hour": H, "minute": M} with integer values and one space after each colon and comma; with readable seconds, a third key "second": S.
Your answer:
{"hour": 5, "minute": 2}
